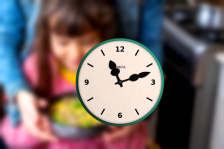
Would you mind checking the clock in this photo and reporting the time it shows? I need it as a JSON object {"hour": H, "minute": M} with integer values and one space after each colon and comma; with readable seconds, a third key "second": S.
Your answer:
{"hour": 11, "minute": 12}
